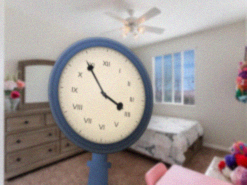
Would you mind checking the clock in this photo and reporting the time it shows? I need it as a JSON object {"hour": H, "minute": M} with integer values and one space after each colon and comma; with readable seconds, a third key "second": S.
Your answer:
{"hour": 3, "minute": 54}
